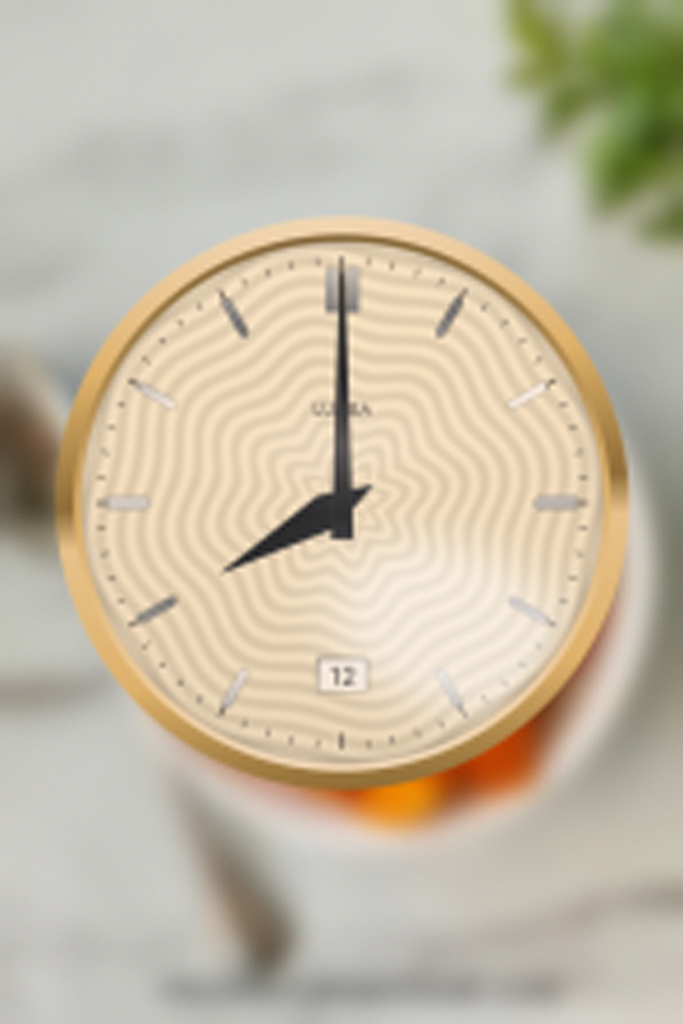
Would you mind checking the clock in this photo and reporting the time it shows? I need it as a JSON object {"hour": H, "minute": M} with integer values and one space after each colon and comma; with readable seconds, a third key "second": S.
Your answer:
{"hour": 8, "minute": 0}
